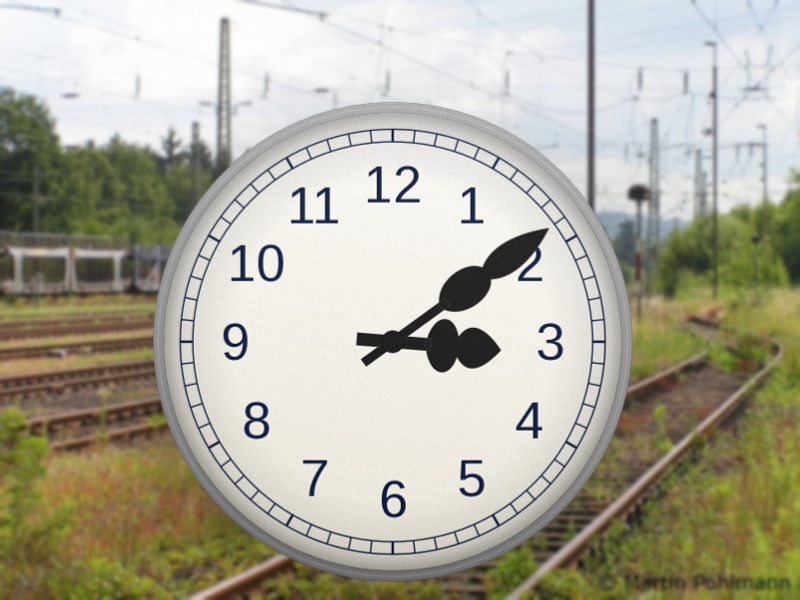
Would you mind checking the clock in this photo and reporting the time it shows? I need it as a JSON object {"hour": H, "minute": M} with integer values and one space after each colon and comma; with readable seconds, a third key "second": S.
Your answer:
{"hour": 3, "minute": 9}
